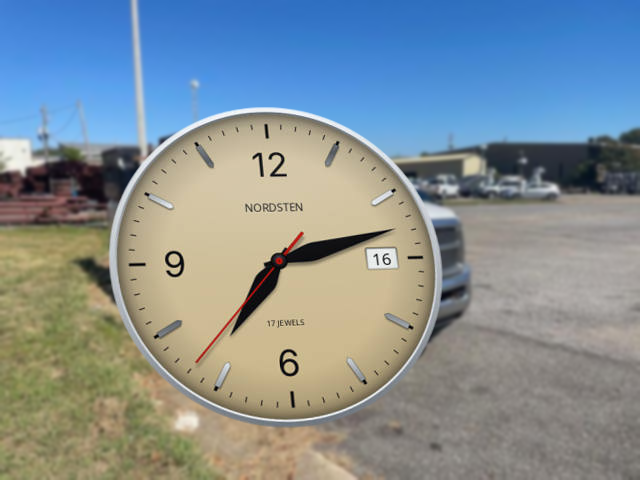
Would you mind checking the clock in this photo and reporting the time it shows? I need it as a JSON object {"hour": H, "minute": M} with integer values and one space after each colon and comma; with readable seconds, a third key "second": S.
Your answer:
{"hour": 7, "minute": 12, "second": 37}
